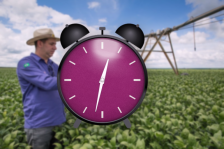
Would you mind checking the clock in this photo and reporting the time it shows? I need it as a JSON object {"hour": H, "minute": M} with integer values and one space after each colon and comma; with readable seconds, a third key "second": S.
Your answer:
{"hour": 12, "minute": 32}
